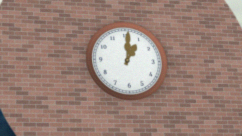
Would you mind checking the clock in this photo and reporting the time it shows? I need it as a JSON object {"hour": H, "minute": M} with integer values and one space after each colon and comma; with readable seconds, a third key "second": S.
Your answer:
{"hour": 1, "minute": 1}
